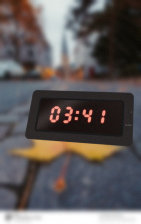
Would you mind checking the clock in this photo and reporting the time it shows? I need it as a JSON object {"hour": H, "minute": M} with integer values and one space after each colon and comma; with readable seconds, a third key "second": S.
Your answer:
{"hour": 3, "minute": 41}
